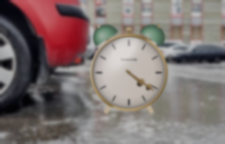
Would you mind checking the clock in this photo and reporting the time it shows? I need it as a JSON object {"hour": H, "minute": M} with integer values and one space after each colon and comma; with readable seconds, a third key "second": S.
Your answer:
{"hour": 4, "minute": 21}
